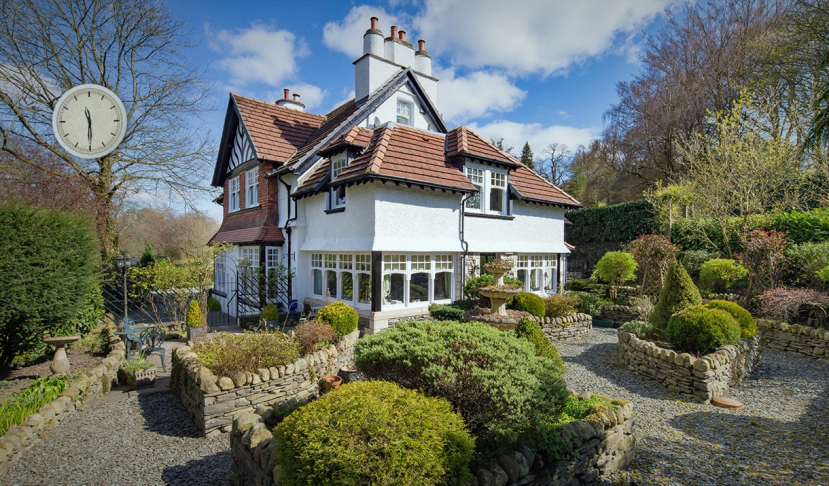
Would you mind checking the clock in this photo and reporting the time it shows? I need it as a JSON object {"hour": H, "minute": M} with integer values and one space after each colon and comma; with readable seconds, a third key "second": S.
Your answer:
{"hour": 11, "minute": 30}
